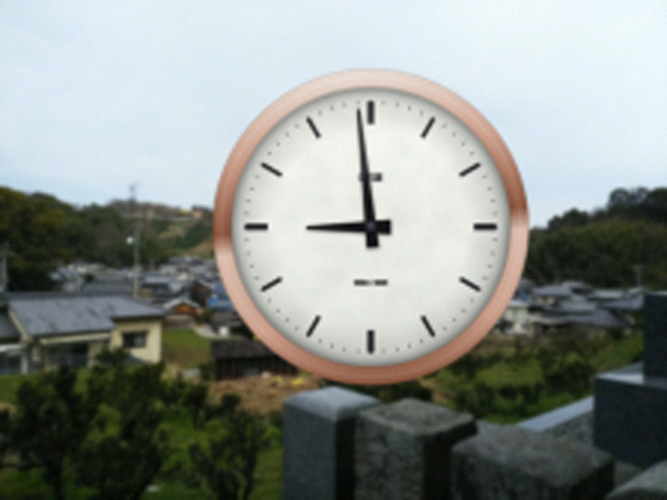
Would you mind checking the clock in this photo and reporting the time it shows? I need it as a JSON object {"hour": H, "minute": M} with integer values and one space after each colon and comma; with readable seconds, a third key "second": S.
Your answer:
{"hour": 8, "minute": 59}
